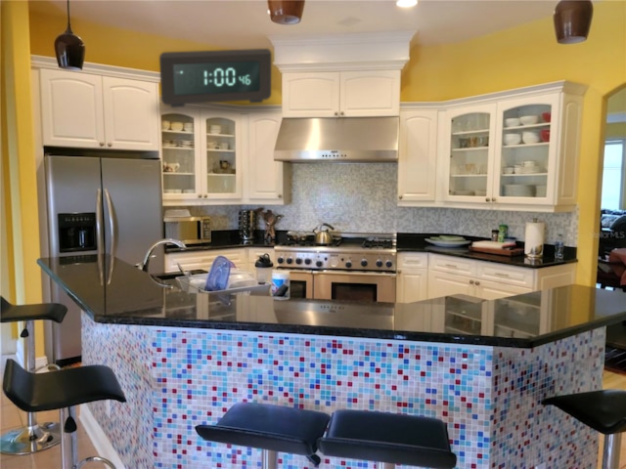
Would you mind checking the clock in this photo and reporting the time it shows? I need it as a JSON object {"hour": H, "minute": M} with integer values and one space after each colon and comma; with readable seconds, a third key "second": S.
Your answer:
{"hour": 1, "minute": 0}
